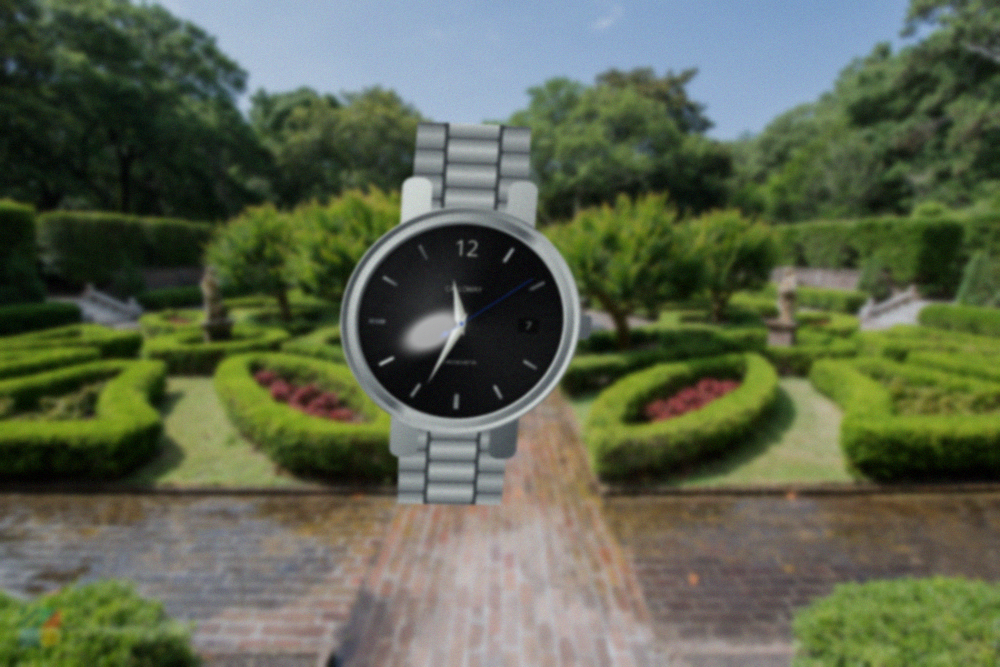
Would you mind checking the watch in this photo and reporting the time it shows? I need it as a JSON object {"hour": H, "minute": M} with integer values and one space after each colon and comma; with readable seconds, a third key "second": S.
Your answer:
{"hour": 11, "minute": 34, "second": 9}
